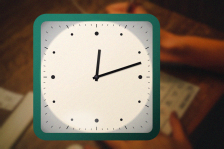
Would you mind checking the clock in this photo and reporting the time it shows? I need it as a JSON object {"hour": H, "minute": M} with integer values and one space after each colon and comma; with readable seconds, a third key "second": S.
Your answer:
{"hour": 12, "minute": 12}
